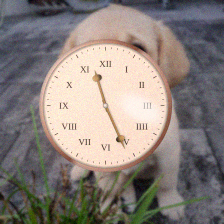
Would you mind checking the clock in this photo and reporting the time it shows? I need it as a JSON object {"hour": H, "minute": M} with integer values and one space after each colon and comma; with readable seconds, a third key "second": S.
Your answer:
{"hour": 11, "minute": 26}
